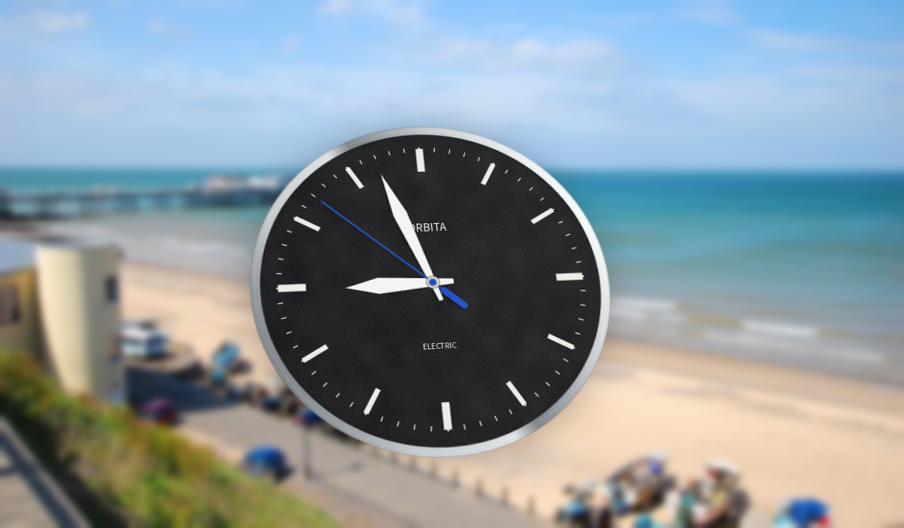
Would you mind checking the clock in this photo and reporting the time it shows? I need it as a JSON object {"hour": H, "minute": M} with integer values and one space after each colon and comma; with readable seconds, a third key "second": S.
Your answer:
{"hour": 8, "minute": 56, "second": 52}
